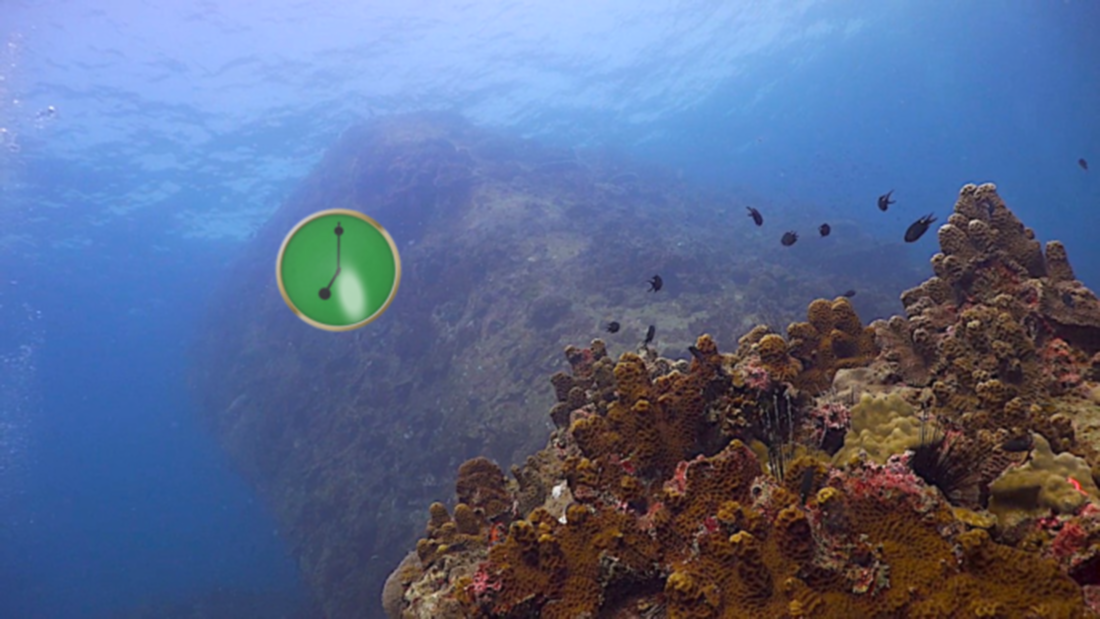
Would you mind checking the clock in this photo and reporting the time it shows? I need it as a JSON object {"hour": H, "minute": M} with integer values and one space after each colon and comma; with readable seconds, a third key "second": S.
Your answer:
{"hour": 7, "minute": 0}
